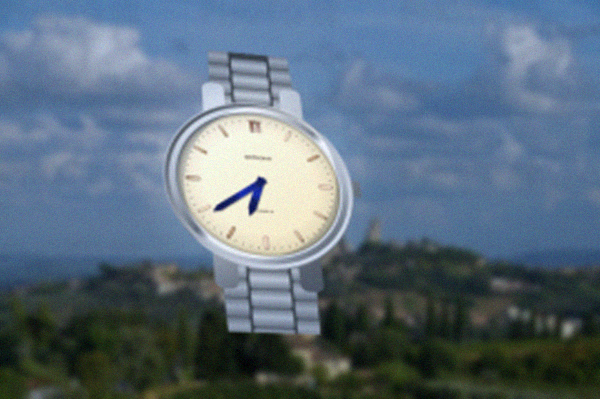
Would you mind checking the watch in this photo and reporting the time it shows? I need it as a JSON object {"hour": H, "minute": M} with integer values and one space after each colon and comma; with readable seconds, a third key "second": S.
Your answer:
{"hour": 6, "minute": 39}
